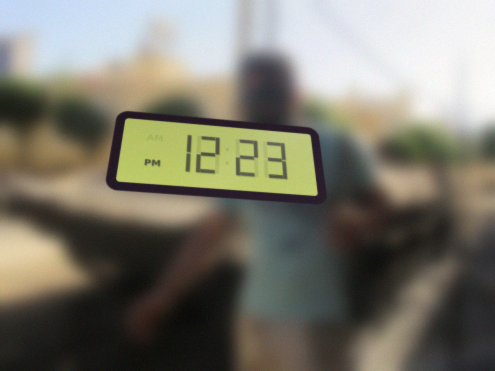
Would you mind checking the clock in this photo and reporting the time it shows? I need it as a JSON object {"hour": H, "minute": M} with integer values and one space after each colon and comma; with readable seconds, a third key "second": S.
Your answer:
{"hour": 12, "minute": 23}
